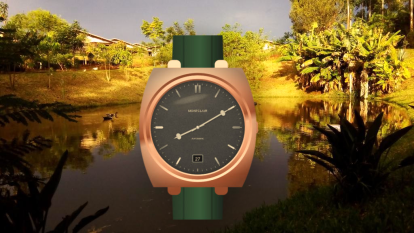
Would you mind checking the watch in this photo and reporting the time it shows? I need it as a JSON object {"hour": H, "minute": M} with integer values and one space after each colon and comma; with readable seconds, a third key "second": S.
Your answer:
{"hour": 8, "minute": 10}
